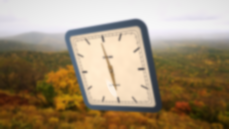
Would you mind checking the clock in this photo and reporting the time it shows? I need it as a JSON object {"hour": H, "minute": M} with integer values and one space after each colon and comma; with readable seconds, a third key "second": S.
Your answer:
{"hour": 5, "minute": 59}
